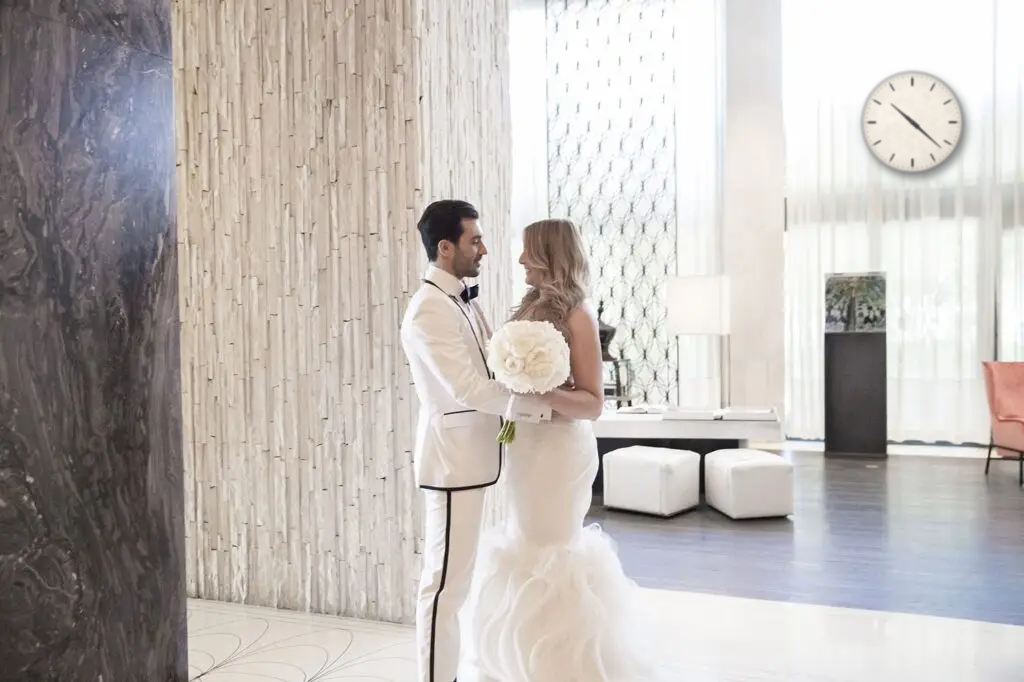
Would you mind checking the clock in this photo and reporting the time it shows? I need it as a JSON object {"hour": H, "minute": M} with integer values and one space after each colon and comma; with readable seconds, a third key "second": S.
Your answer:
{"hour": 10, "minute": 22}
